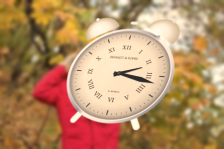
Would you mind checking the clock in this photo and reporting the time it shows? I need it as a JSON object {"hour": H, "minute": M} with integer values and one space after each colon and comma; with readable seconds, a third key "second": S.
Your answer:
{"hour": 2, "minute": 17}
